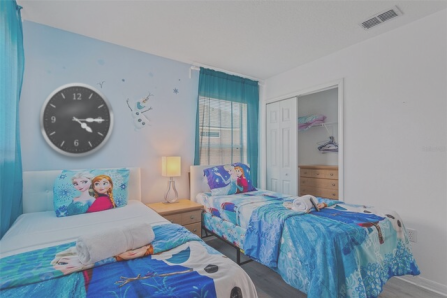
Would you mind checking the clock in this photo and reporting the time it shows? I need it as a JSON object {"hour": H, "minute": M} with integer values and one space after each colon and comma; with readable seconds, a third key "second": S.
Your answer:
{"hour": 4, "minute": 15}
